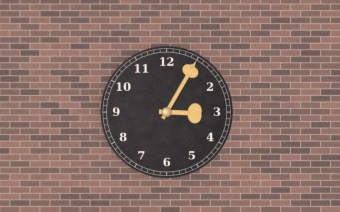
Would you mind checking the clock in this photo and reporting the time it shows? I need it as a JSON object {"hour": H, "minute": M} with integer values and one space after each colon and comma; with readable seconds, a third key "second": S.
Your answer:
{"hour": 3, "minute": 5}
